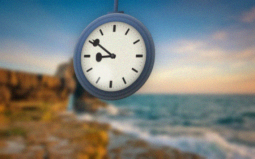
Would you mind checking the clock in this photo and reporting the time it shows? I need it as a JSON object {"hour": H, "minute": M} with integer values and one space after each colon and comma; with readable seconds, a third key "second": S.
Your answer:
{"hour": 8, "minute": 51}
